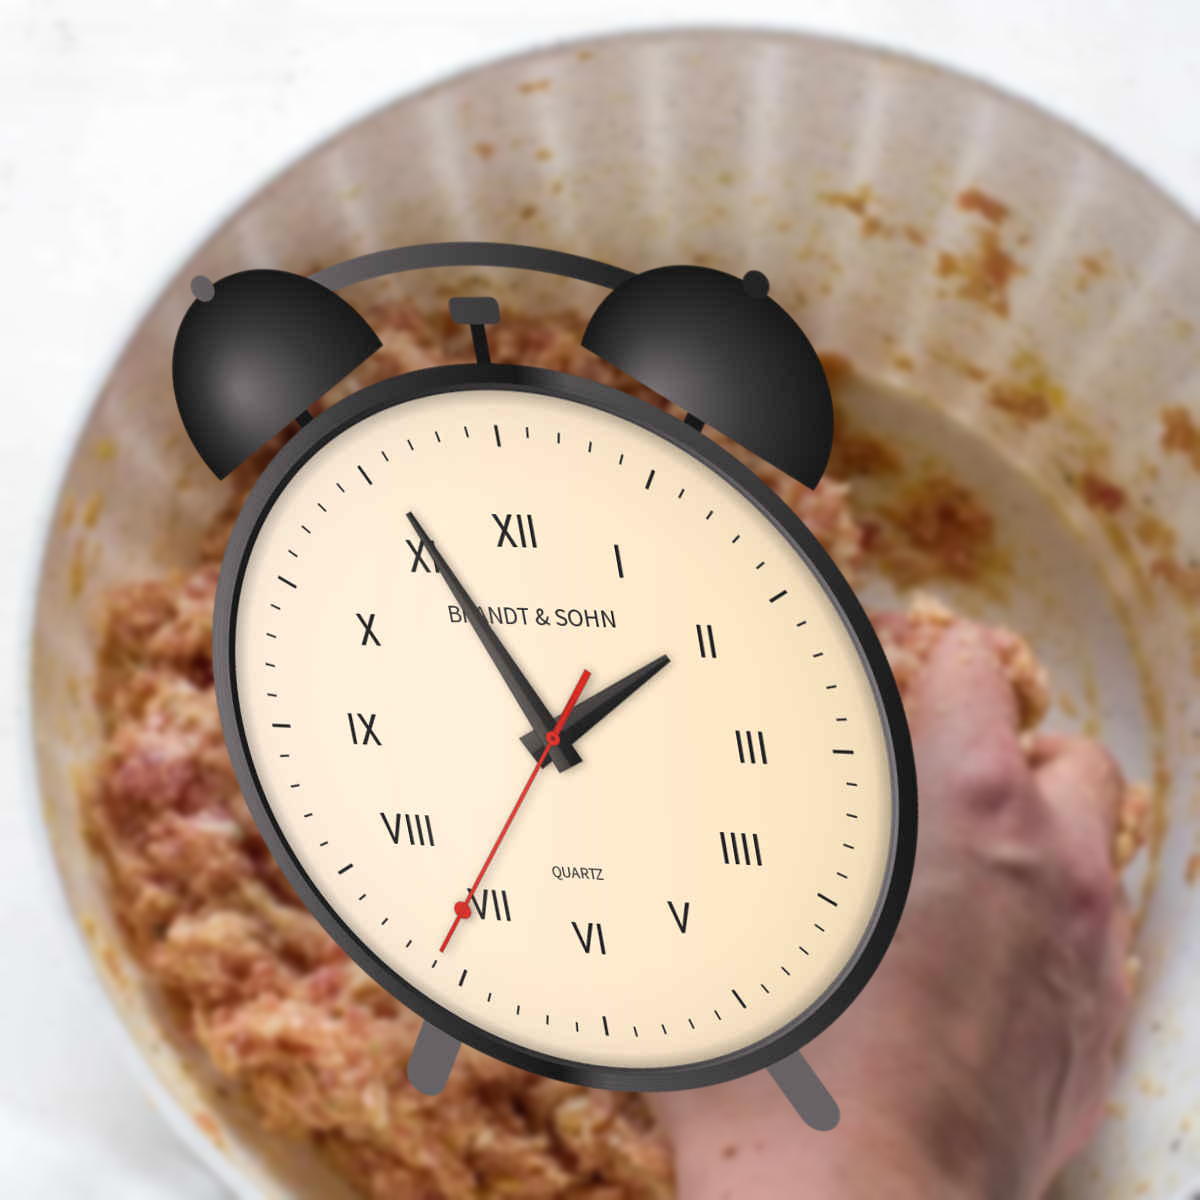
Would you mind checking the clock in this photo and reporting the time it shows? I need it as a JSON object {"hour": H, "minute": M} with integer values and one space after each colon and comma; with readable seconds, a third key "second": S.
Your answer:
{"hour": 1, "minute": 55, "second": 36}
